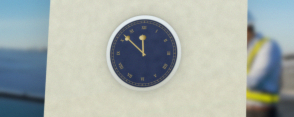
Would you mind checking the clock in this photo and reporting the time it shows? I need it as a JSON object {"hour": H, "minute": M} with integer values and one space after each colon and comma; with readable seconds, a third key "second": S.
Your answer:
{"hour": 11, "minute": 52}
